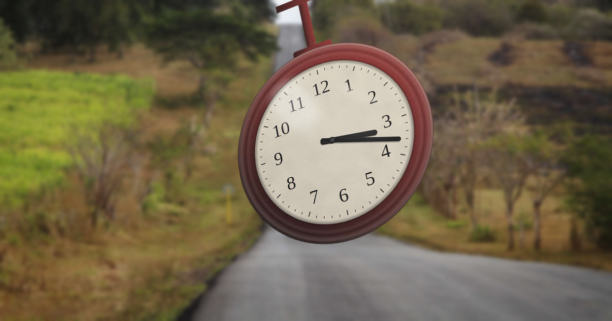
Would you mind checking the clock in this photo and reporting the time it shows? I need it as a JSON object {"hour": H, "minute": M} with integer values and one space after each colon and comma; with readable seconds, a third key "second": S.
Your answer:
{"hour": 3, "minute": 18}
